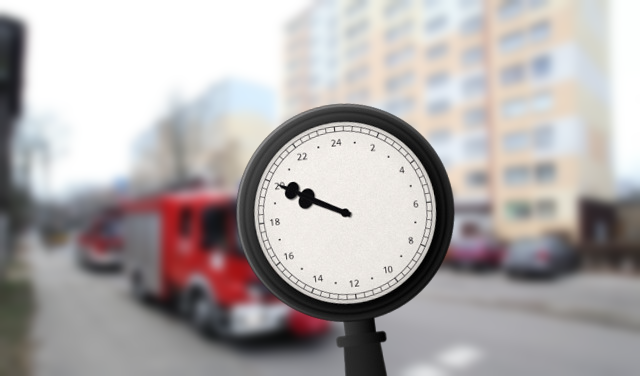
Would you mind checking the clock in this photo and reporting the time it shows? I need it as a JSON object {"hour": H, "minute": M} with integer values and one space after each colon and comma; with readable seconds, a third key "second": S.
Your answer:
{"hour": 19, "minute": 50}
